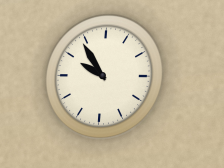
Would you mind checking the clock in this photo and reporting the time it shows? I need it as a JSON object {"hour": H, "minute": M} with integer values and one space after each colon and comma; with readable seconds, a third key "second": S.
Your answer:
{"hour": 9, "minute": 54}
